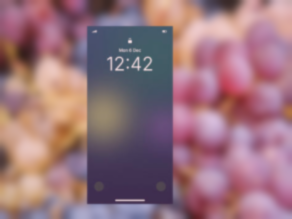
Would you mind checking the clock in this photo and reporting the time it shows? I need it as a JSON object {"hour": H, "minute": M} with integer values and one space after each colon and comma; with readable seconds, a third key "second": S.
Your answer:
{"hour": 12, "minute": 42}
